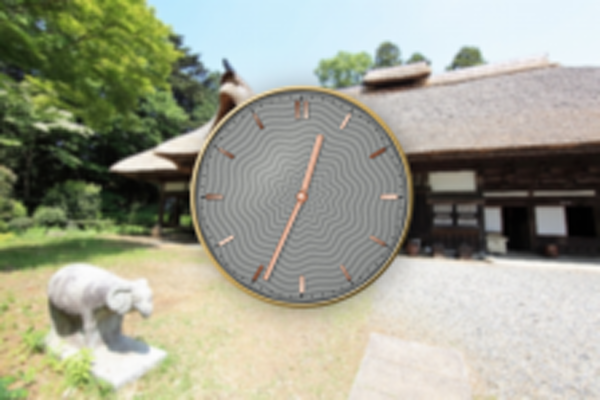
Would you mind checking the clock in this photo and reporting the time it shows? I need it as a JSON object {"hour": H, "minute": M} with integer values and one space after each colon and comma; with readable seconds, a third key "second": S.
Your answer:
{"hour": 12, "minute": 34}
